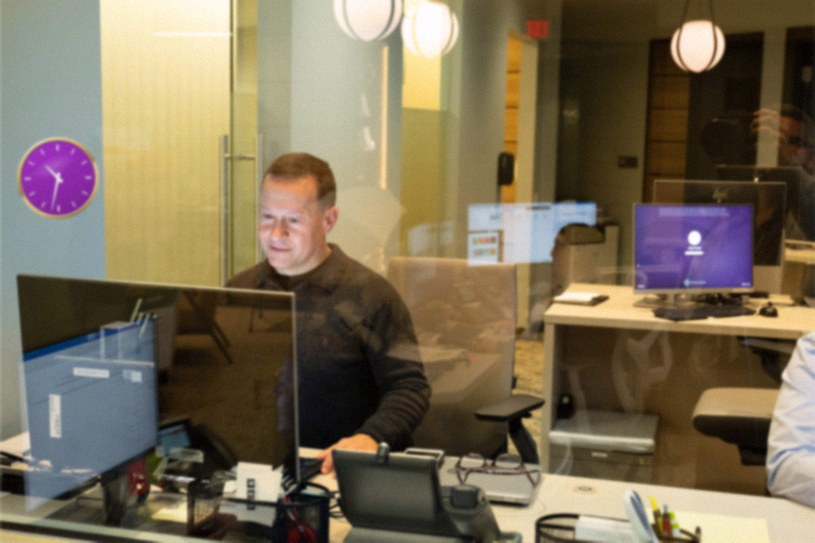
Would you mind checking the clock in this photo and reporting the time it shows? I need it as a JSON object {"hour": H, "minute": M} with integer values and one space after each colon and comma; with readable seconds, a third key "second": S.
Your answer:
{"hour": 10, "minute": 32}
